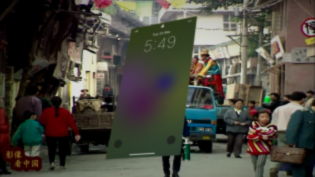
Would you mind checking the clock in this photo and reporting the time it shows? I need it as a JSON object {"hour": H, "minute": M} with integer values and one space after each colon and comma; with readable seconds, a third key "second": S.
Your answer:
{"hour": 5, "minute": 49}
